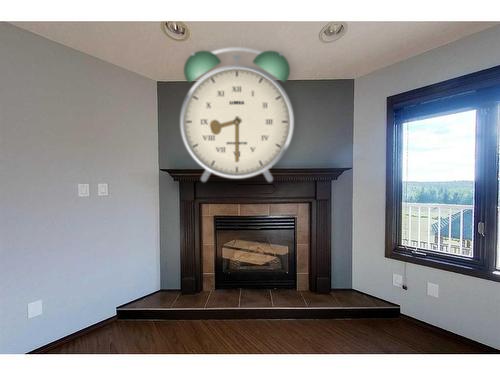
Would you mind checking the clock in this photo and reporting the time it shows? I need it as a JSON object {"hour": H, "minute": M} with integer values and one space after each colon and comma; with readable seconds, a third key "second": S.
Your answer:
{"hour": 8, "minute": 30}
